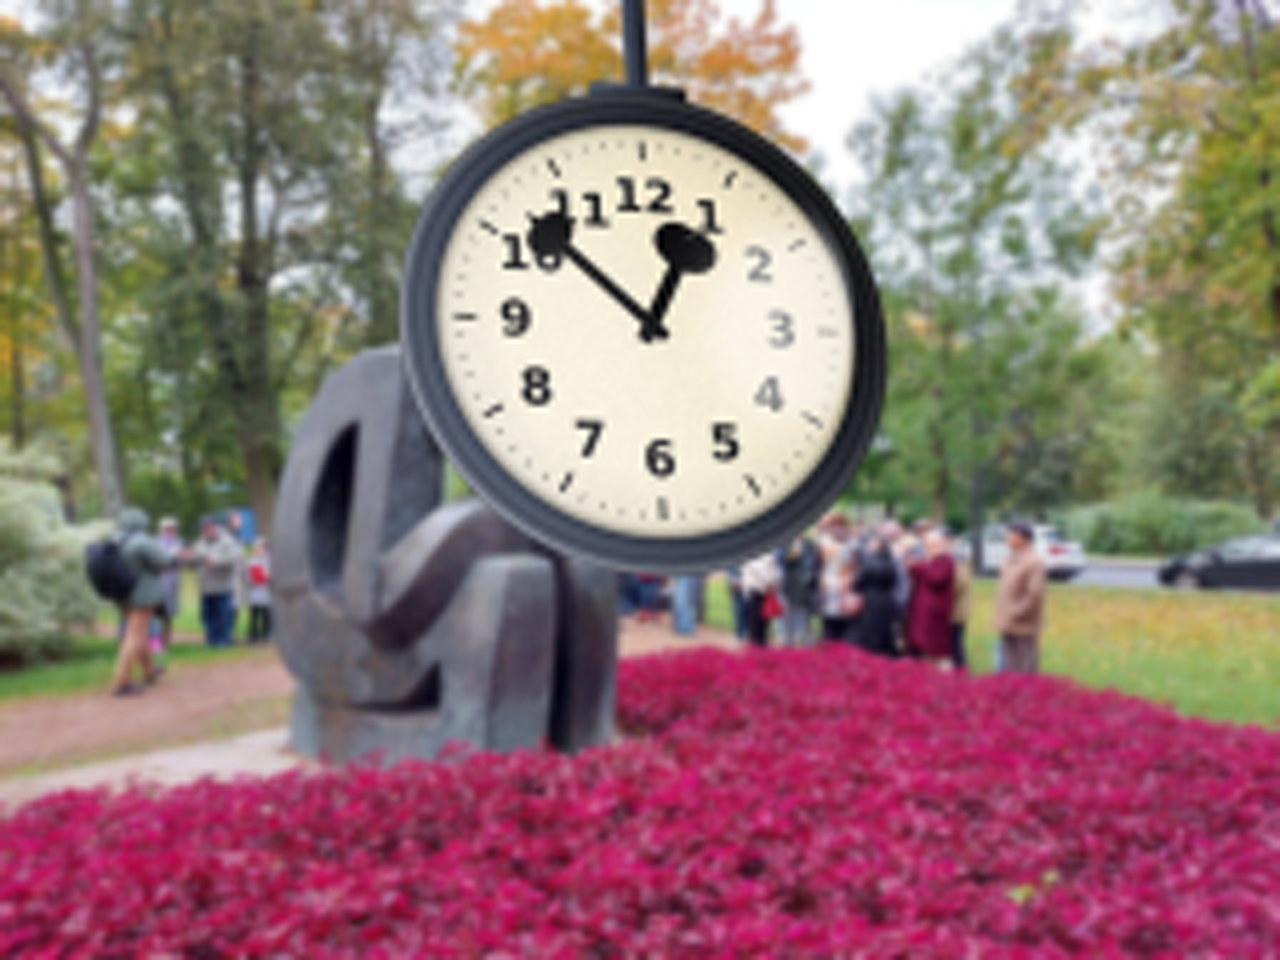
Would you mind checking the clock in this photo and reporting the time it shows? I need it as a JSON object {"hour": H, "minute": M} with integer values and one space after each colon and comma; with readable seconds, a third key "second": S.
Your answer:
{"hour": 12, "minute": 52}
